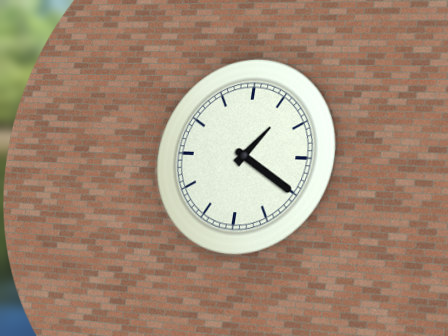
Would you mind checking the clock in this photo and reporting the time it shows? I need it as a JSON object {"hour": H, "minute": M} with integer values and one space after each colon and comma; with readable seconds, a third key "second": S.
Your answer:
{"hour": 1, "minute": 20}
